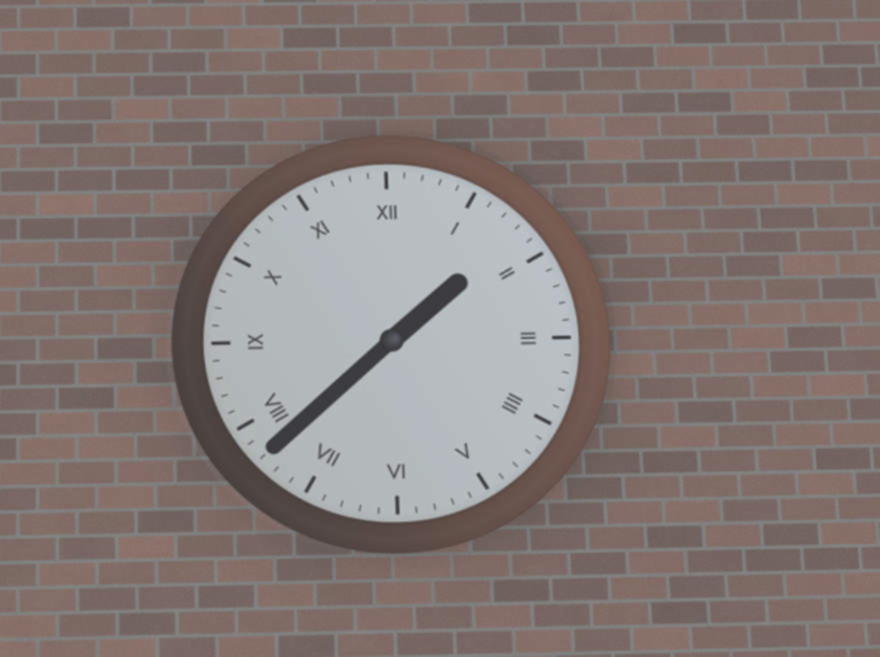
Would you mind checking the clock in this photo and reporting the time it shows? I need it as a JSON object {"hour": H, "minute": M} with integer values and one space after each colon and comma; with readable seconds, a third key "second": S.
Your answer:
{"hour": 1, "minute": 38}
